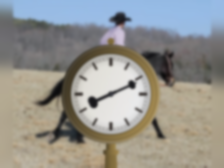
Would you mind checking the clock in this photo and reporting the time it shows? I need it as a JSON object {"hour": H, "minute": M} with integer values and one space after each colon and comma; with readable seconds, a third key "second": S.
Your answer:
{"hour": 8, "minute": 11}
